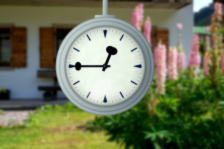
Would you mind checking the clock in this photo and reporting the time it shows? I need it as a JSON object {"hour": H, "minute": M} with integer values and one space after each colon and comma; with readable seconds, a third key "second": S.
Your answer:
{"hour": 12, "minute": 45}
